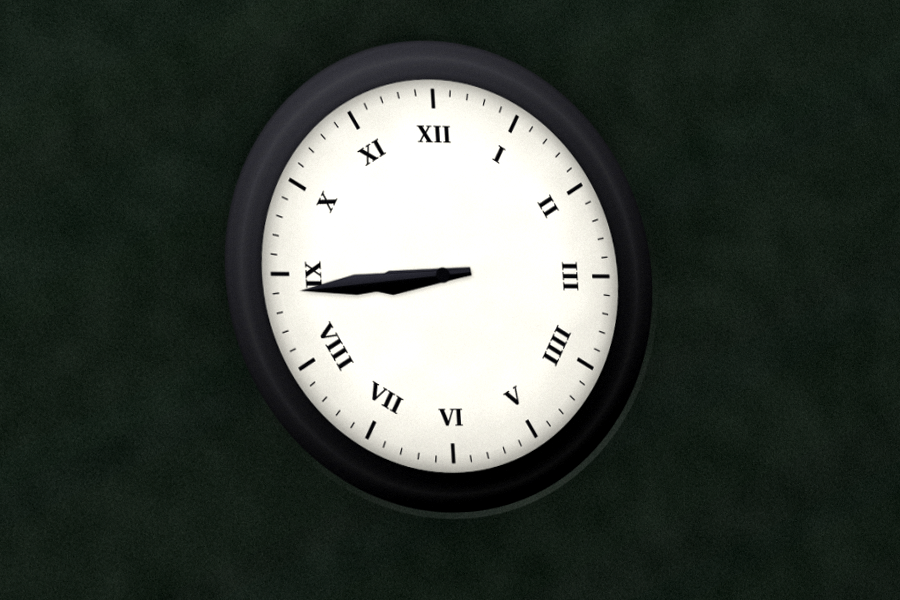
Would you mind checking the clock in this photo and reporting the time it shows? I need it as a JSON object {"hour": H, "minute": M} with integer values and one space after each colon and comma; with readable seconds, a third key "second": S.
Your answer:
{"hour": 8, "minute": 44}
